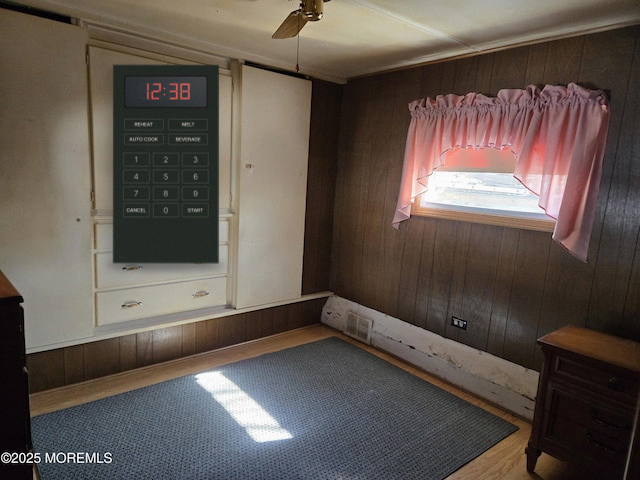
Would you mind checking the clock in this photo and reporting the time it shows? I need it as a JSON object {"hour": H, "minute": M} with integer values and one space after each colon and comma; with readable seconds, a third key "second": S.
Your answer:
{"hour": 12, "minute": 38}
